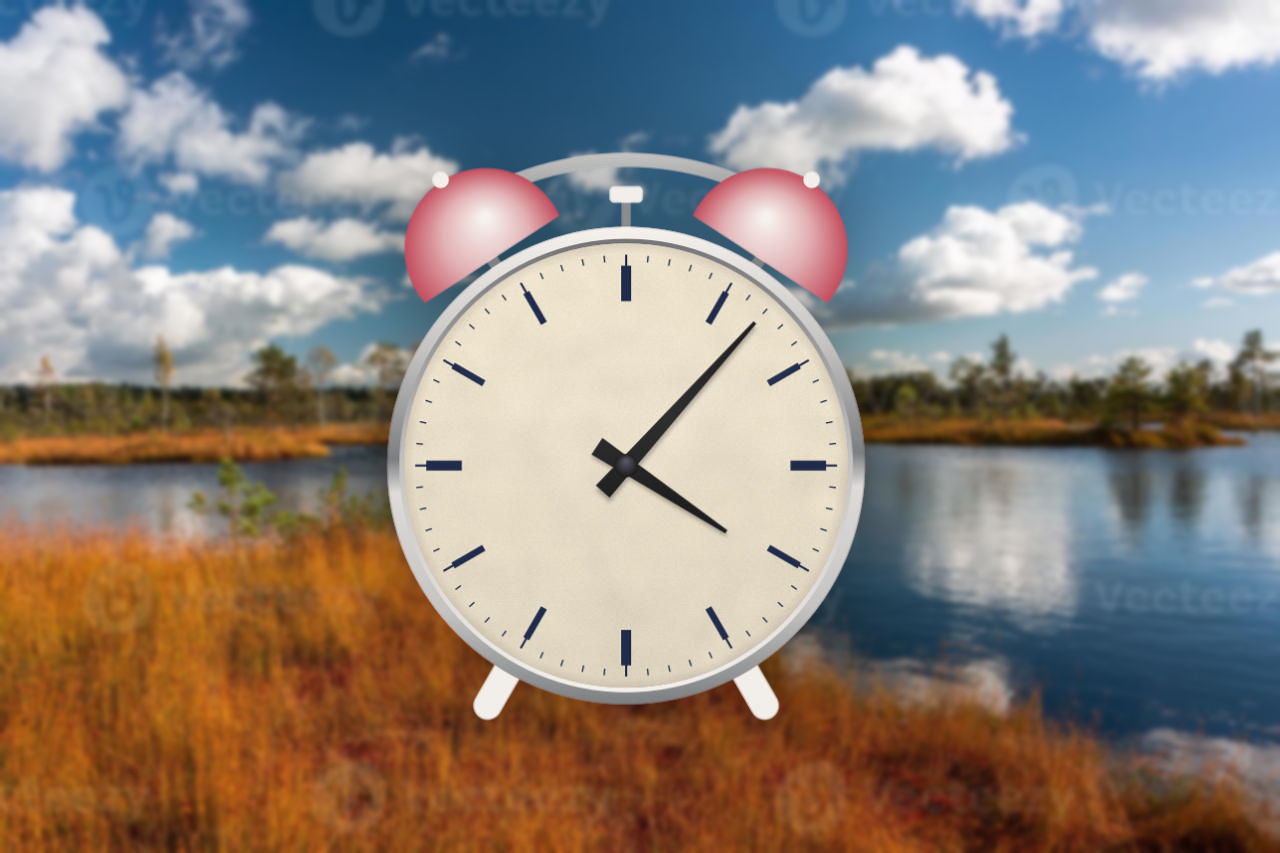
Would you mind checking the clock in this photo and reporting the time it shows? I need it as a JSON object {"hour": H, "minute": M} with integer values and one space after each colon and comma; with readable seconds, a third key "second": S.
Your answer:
{"hour": 4, "minute": 7}
